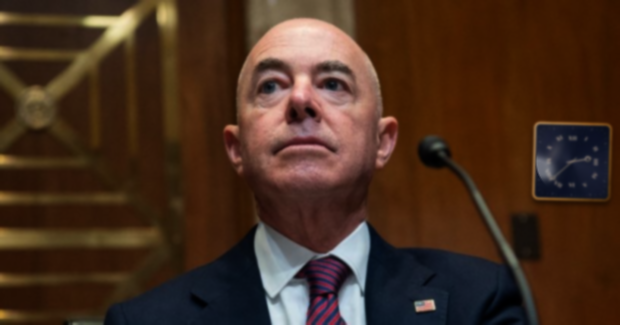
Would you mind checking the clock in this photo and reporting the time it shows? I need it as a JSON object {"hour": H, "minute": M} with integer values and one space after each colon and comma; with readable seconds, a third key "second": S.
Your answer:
{"hour": 2, "minute": 38}
